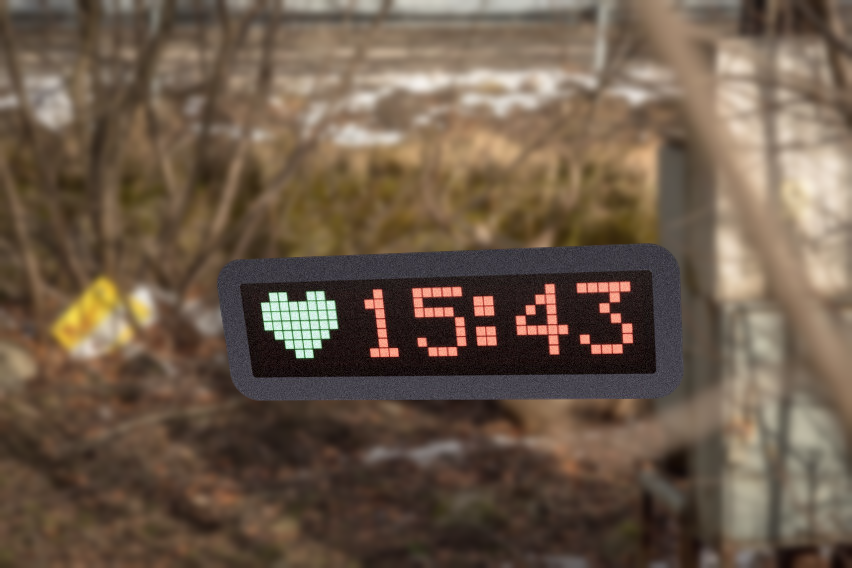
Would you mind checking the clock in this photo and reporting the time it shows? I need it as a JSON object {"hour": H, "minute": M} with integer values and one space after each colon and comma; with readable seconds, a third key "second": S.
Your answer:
{"hour": 15, "minute": 43}
